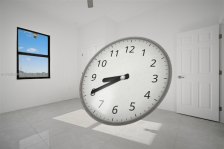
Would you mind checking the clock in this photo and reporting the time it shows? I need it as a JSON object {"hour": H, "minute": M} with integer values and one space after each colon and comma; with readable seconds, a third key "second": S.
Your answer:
{"hour": 8, "minute": 40}
